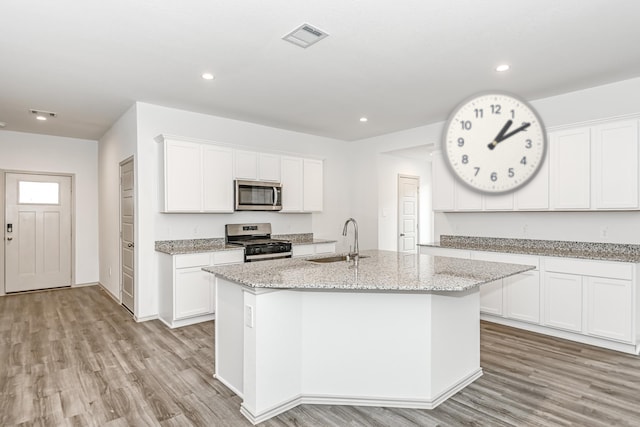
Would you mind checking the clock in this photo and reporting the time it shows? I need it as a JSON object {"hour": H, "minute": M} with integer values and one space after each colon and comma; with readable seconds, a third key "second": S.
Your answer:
{"hour": 1, "minute": 10}
